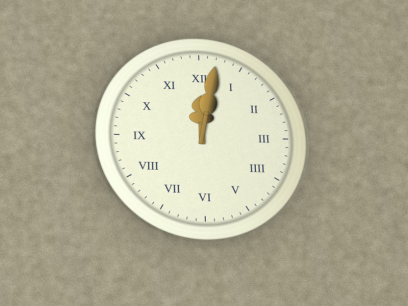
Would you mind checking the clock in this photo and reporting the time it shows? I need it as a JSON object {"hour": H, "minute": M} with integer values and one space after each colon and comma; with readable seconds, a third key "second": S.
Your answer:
{"hour": 12, "minute": 2}
